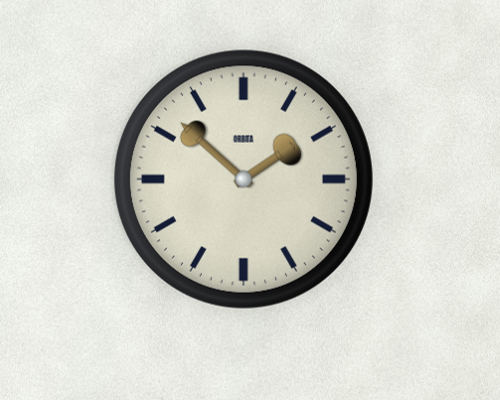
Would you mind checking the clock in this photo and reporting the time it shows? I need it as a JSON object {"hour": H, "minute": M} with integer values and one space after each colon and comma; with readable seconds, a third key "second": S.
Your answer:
{"hour": 1, "minute": 52}
